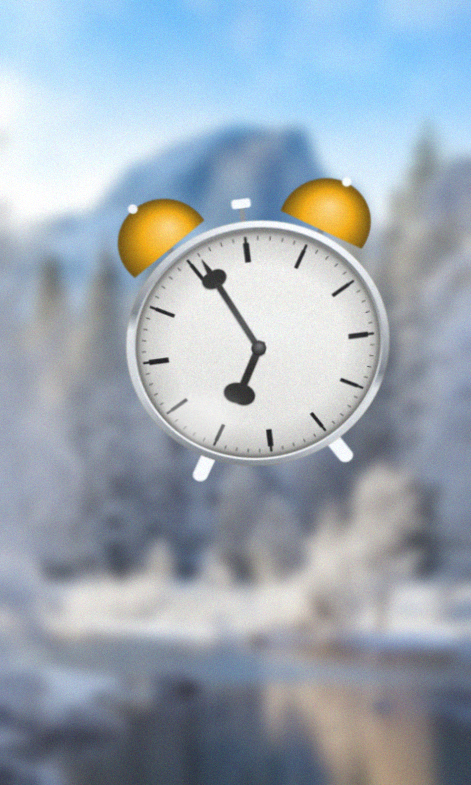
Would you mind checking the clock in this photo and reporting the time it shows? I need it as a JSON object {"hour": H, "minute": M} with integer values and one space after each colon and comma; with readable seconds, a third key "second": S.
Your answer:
{"hour": 6, "minute": 56}
